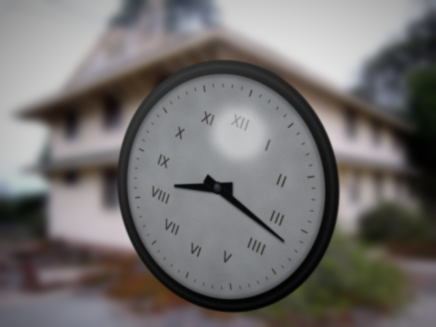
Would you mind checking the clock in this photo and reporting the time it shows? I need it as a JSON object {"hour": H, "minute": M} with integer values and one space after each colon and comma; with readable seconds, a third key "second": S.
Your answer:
{"hour": 8, "minute": 17}
